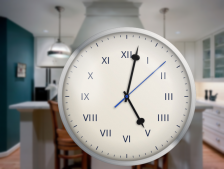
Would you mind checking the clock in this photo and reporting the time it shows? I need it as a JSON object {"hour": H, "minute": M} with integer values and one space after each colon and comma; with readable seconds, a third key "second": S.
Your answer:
{"hour": 5, "minute": 2, "second": 8}
